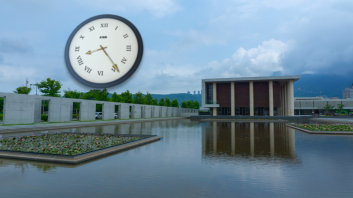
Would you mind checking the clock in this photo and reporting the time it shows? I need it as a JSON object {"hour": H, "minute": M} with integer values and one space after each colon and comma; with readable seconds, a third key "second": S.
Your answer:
{"hour": 8, "minute": 24}
